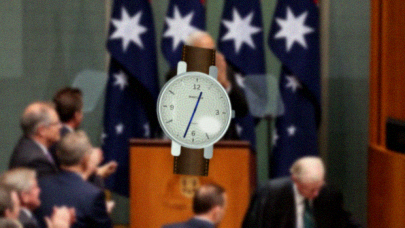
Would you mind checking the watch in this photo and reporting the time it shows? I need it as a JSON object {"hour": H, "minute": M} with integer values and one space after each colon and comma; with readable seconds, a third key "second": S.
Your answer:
{"hour": 12, "minute": 33}
